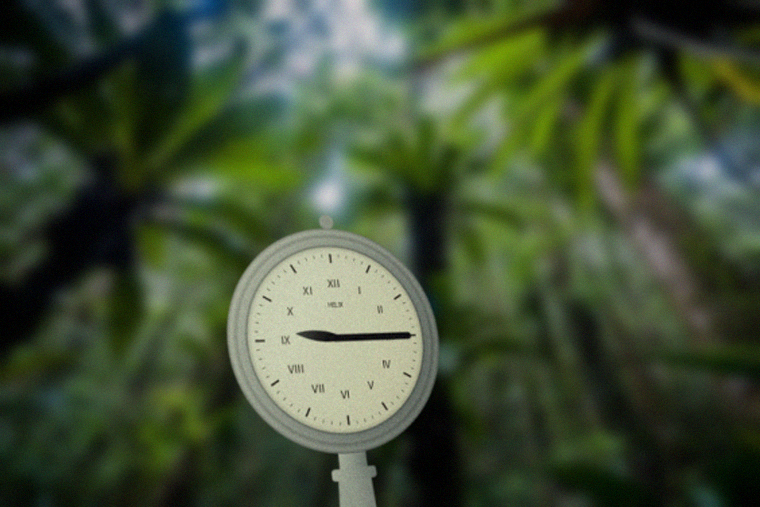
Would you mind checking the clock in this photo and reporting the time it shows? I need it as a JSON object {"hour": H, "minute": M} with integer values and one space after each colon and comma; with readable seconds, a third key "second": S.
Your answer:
{"hour": 9, "minute": 15}
